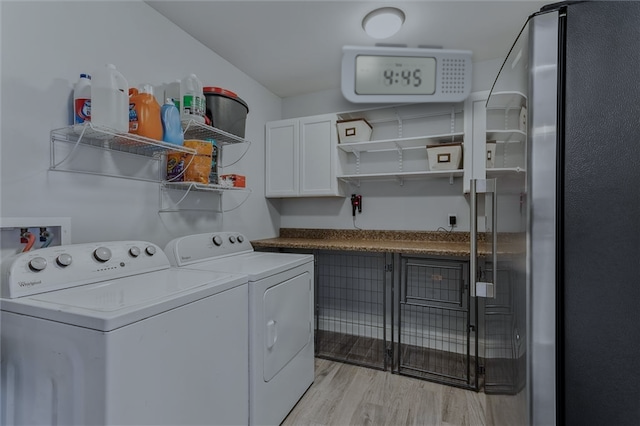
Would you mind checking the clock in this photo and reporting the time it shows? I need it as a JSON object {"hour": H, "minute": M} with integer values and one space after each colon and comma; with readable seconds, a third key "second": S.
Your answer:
{"hour": 4, "minute": 45}
